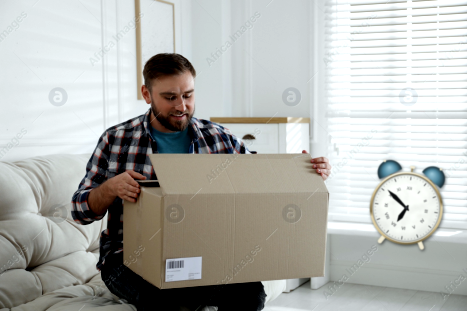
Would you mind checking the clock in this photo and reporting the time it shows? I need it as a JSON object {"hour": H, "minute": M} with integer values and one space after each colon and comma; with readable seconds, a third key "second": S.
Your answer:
{"hour": 6, "minute": 51}
